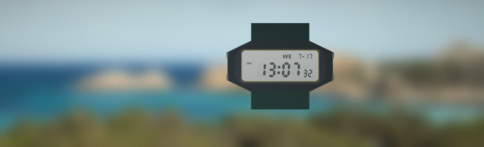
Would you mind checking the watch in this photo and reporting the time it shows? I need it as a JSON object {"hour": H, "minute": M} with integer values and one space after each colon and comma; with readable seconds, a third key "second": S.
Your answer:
{"hour": 13, "minute": 7, "second": 32}
